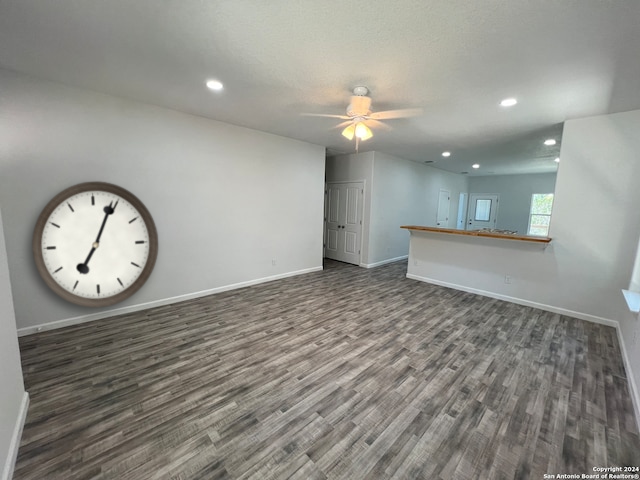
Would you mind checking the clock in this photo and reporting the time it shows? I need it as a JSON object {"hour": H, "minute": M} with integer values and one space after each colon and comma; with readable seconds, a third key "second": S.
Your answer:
{"hour": 7, "minute": 4}
